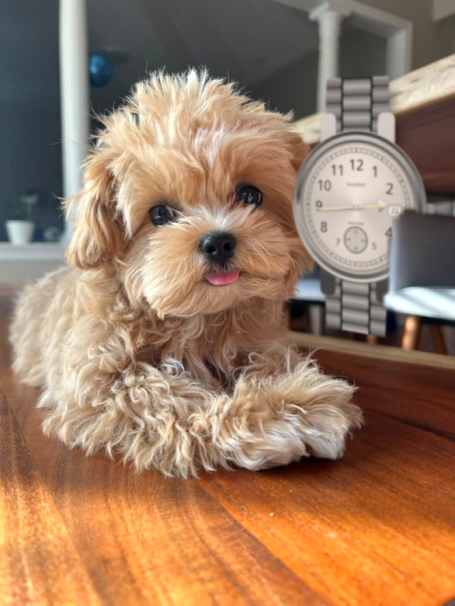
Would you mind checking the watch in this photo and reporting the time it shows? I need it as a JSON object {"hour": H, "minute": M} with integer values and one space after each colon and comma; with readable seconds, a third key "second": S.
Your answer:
{"hour": 2, "minute": 44}
